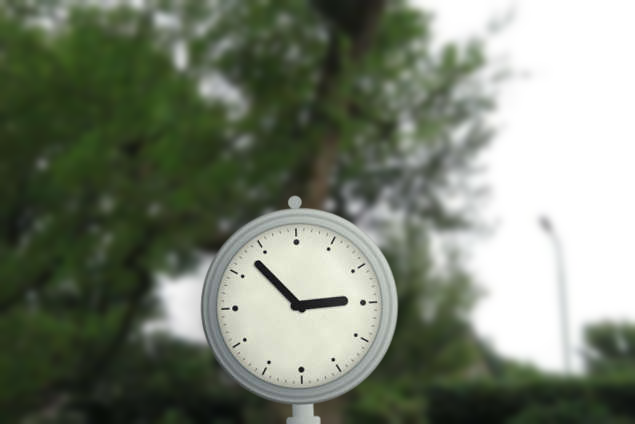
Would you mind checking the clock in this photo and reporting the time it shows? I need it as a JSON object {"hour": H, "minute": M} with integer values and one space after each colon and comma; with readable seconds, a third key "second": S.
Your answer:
{"hour": 2, "minute": 53}
